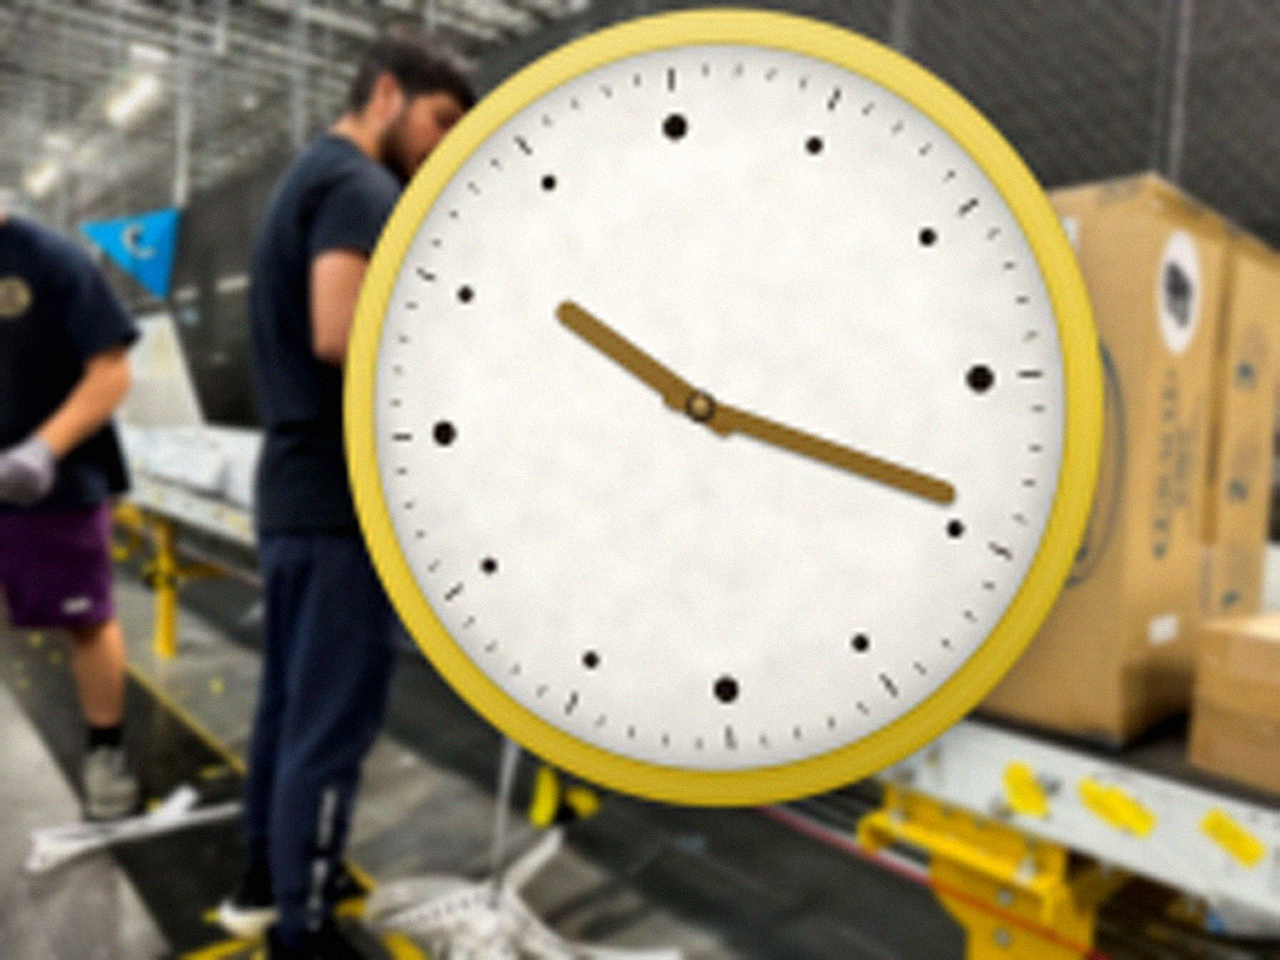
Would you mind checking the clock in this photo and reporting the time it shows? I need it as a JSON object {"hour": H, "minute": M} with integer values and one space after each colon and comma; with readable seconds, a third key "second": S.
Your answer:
{"hour": 10, "minute": 19}
